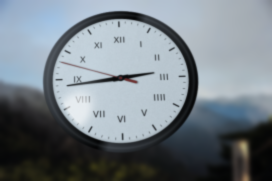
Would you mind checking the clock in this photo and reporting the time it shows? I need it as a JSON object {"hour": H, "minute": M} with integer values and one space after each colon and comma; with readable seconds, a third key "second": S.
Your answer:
{"hour": 2, "minute": 43, "second": 48}
